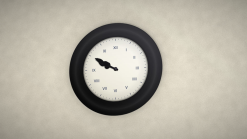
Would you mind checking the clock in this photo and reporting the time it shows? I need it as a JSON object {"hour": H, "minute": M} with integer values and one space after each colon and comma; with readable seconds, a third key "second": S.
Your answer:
{"hour": 9, "minute": 50}
